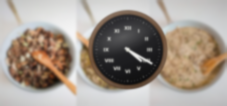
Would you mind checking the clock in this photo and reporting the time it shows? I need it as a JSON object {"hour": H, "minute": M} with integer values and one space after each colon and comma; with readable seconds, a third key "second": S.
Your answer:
{"hour": 4, "minute": 20}
